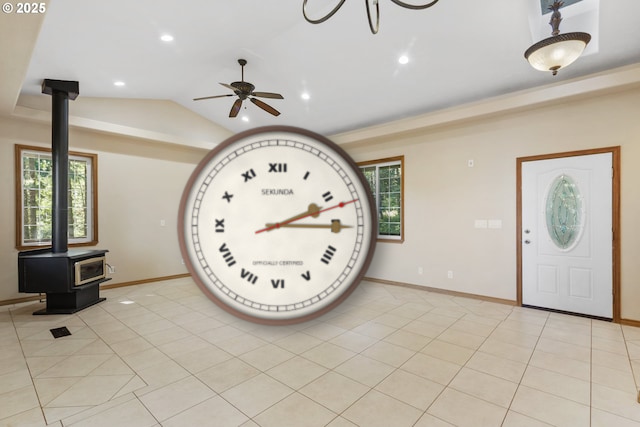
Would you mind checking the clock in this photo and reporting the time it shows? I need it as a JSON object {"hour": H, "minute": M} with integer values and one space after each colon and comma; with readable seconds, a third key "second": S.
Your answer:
{"hour": 2, "minute": 15, "second": 12}
